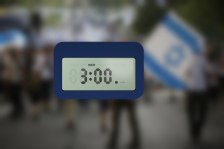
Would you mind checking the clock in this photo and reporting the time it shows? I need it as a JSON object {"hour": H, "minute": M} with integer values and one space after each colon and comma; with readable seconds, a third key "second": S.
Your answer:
{"hour": 3, "minute": 0}
